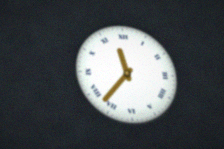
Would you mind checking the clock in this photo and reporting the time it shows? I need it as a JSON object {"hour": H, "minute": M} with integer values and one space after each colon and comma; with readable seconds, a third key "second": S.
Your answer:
{"hour": 11, "minute": 37}
